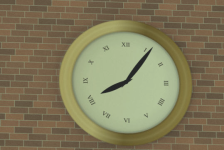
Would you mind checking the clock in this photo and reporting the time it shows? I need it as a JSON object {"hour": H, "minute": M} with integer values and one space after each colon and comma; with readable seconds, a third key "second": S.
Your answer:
{"hour": 8, "minute": 6}
